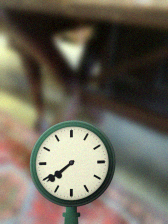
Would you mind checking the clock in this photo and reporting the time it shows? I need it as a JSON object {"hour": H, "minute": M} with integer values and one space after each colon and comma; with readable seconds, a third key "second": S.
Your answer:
{"hour": 7, "minute": 39}
